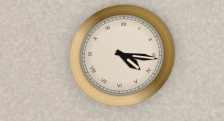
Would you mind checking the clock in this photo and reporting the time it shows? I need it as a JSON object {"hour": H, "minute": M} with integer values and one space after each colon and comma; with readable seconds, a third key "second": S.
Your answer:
{"hour": 4, "minute": 16}
